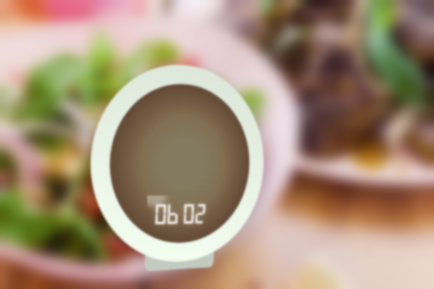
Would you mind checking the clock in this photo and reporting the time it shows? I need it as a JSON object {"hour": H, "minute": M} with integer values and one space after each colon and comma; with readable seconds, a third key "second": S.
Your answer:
{"hour": 6, "minute": 2}
